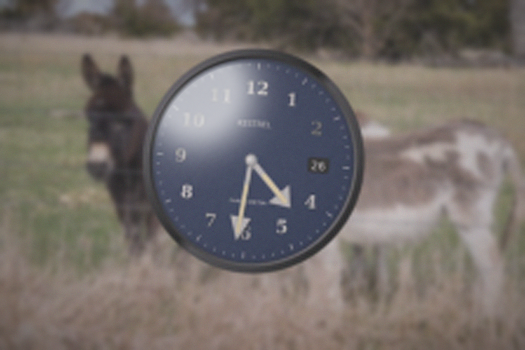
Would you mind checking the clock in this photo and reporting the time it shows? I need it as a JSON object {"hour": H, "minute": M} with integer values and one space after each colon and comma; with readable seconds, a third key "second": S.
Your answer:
{"hour": 4, "minute": 31}
